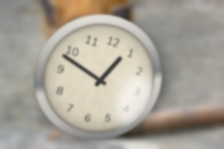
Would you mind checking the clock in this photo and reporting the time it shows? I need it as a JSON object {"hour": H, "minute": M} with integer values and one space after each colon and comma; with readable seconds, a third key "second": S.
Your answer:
{"hour": 12, "minute": 48}
